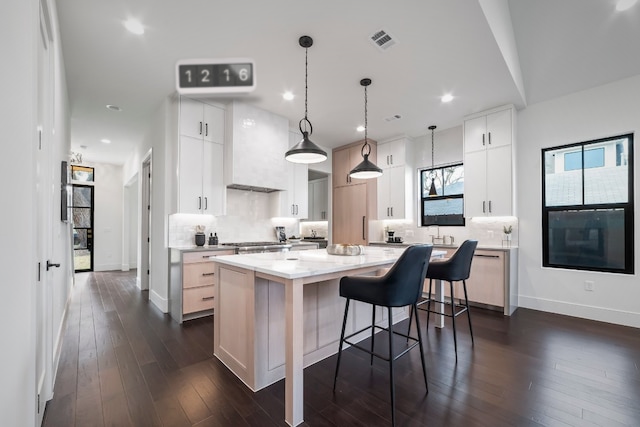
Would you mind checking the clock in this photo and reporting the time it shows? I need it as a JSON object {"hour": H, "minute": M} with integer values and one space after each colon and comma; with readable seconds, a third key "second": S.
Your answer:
{"hour": 12, "minute": 16}
